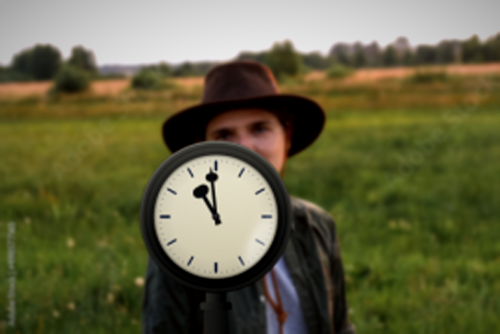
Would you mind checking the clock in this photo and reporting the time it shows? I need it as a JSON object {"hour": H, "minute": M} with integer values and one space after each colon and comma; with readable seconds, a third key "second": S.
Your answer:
{"hour": 10, "minute": 59}
